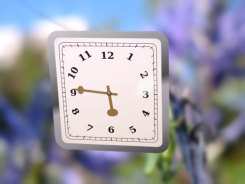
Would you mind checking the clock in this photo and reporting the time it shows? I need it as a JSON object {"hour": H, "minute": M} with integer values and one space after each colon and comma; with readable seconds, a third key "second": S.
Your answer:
{"hour": 5, "minute": 46}
